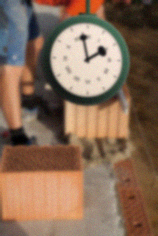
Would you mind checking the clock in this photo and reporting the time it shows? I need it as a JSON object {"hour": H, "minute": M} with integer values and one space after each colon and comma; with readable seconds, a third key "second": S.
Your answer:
{"hour": 1, "minute": 58}
